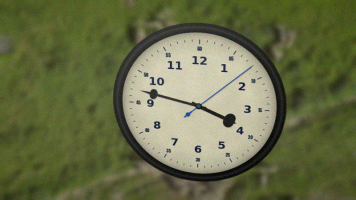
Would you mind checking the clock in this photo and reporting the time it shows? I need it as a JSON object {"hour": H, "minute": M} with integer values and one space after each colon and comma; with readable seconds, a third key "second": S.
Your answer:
{"hour": 3, "minute": 47, "second": 8}
